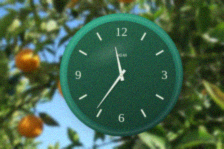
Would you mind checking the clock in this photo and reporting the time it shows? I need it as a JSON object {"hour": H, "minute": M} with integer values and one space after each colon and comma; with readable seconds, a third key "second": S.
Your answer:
{"hour": 11, "minute": 36}
